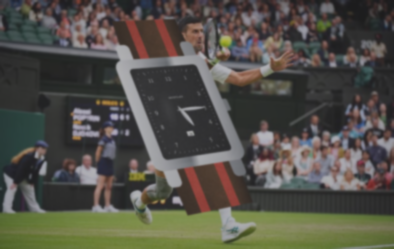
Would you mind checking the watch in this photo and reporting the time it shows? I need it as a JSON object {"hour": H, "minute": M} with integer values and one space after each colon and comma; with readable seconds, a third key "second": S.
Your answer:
{"hour": 5, "minute": 15}
